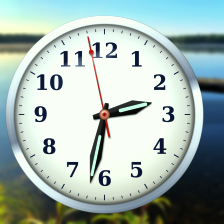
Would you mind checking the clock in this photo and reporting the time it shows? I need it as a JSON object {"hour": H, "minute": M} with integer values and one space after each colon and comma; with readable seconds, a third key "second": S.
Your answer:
{"hour": 2, "minute": 31, "second": 58}
